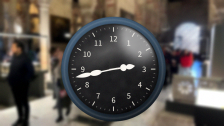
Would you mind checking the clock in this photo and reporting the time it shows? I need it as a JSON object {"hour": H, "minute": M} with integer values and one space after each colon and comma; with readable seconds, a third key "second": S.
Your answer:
{"hour": 2, "minute": 43}
